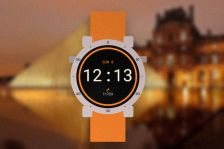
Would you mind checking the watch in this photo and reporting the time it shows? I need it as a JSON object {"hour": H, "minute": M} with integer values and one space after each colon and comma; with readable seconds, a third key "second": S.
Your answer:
{"hour": 12, "minute": 13}
